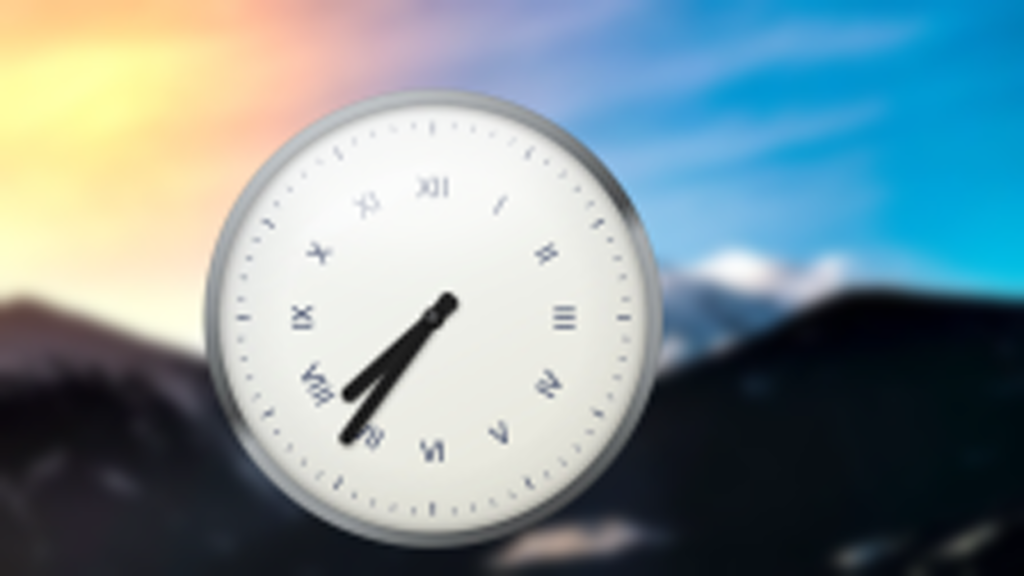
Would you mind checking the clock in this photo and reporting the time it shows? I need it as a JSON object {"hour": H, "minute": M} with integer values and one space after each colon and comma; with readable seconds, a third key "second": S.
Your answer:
{"hour": 7, "minute": 36}
